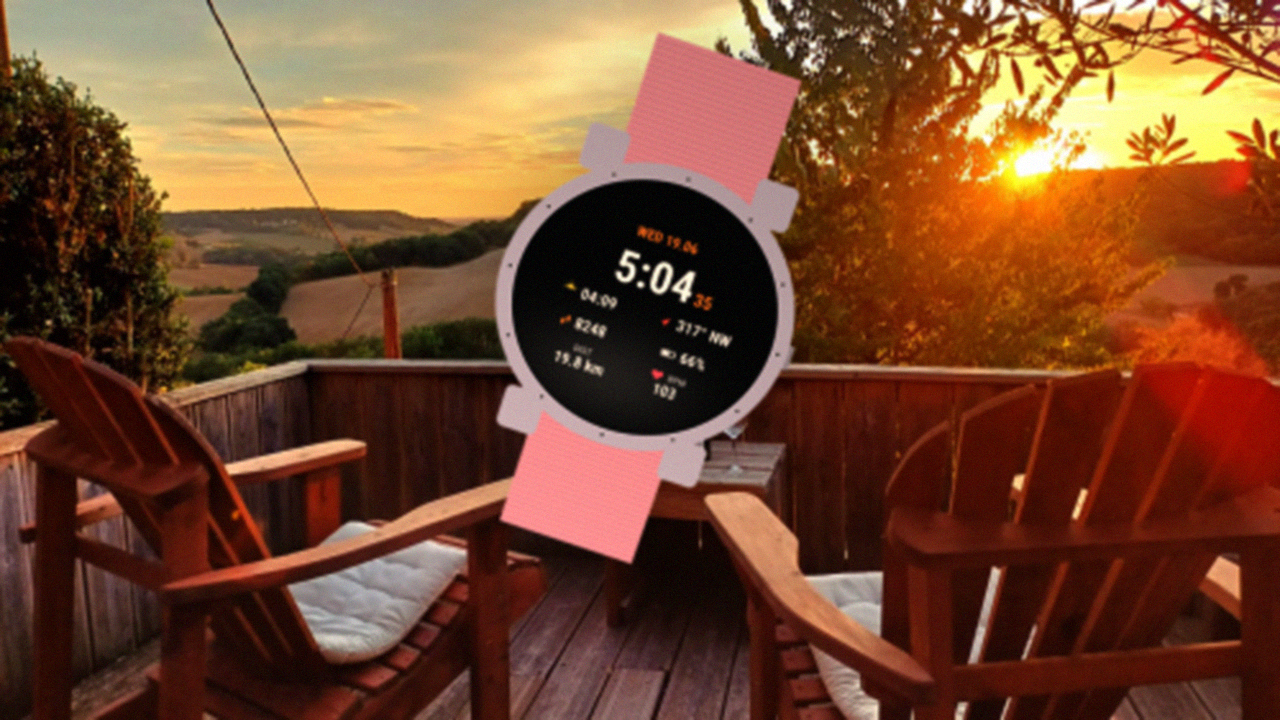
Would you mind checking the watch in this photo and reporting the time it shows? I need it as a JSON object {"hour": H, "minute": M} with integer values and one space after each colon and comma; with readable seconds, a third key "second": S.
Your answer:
{"hour": 5, "minute": 4}
